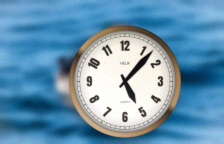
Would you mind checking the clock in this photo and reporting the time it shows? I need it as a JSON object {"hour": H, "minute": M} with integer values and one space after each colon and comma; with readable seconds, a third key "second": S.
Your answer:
{"hour": 5, "minute": 7}
